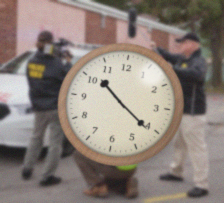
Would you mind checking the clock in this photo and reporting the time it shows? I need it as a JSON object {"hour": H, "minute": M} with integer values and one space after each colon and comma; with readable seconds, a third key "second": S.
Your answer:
{"hour": 10, "minute": 21}
